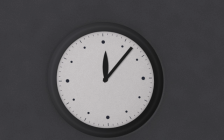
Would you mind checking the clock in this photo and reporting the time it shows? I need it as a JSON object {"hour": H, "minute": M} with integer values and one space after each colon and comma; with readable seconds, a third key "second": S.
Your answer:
{"hour": 12, "minute": 7}
